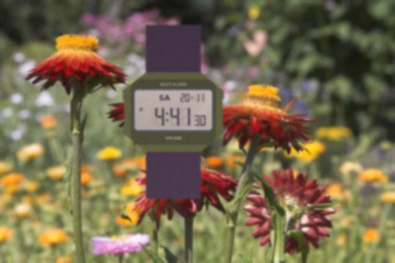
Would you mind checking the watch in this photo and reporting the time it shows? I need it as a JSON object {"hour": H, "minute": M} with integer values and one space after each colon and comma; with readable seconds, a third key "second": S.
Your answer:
{"hour": 4, "minute": 41, "second": 30}
